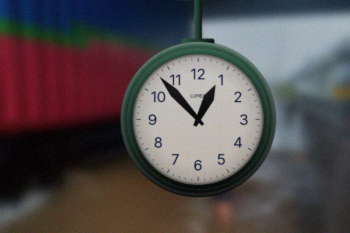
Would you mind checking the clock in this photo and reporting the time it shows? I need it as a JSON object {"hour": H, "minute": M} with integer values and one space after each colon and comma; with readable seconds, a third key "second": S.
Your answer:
{"hour": 12, "minute": 53}
